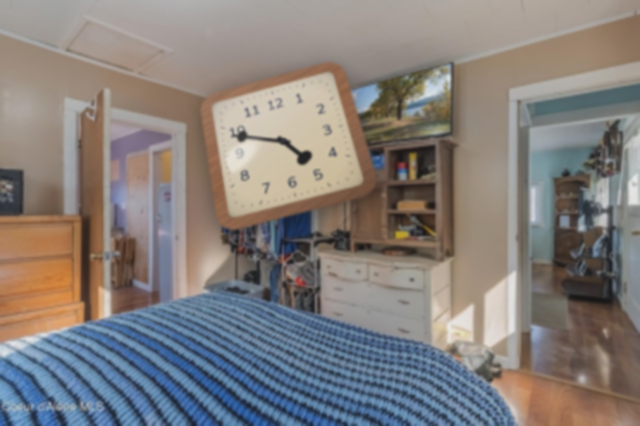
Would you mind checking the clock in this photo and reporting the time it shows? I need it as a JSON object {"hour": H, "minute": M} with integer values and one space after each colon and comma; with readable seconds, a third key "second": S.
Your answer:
{"hour": 4, "minute": 49}
